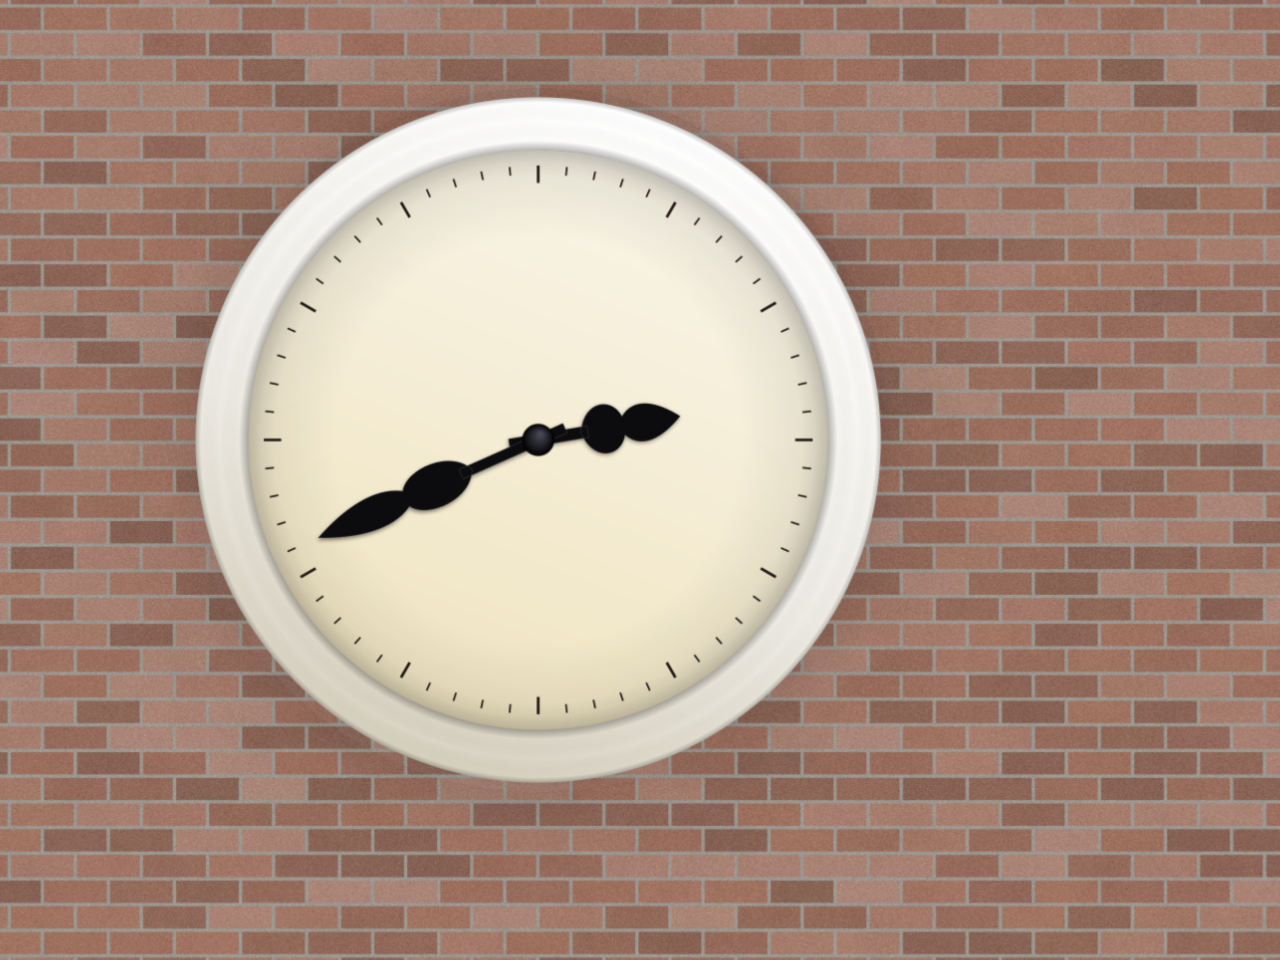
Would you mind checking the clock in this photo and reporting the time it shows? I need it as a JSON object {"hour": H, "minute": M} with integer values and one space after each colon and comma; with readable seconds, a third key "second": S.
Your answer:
{"hour": 2, "minute": 41}
